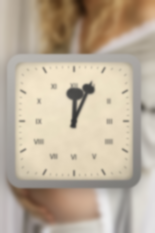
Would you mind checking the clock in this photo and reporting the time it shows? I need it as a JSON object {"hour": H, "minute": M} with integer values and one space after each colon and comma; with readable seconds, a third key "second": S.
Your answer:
{"hour": 12, "minute": 4}
